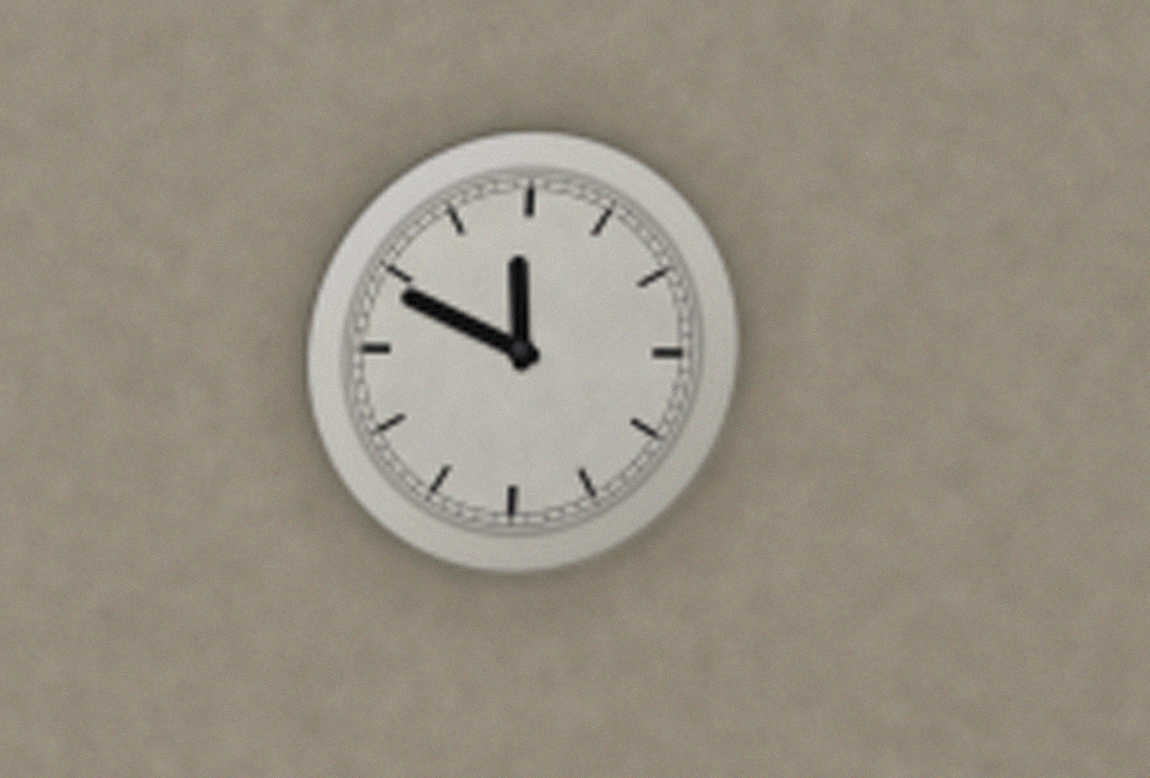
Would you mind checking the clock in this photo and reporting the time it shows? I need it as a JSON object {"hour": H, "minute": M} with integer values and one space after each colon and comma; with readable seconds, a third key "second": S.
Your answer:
{"hour": 11, "minute": 49}
